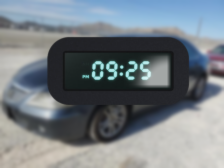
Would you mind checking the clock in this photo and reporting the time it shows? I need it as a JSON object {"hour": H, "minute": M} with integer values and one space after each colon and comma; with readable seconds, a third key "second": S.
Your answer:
{"hour": 9, "minute": 25}
